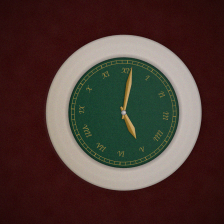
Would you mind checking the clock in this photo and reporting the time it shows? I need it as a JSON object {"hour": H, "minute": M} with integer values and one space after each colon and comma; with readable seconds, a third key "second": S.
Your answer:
{"hour": 5, "minute": 1}
